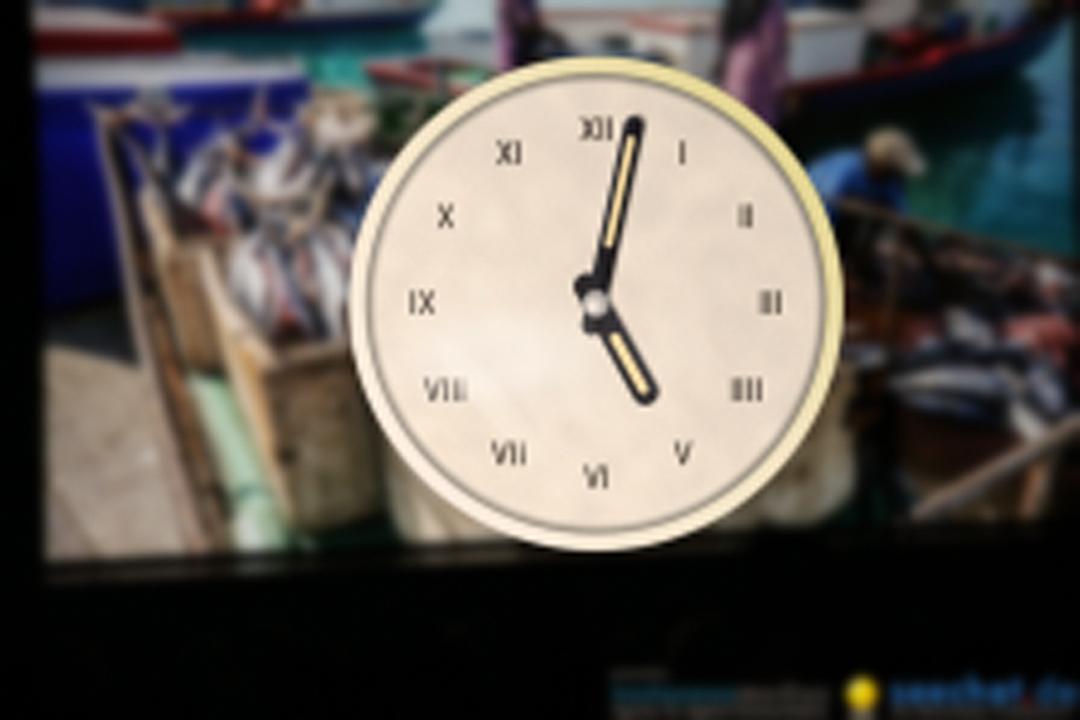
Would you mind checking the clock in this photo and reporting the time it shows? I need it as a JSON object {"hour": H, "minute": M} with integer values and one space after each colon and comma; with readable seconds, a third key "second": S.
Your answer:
{"hour": 5, "minute": 2}
